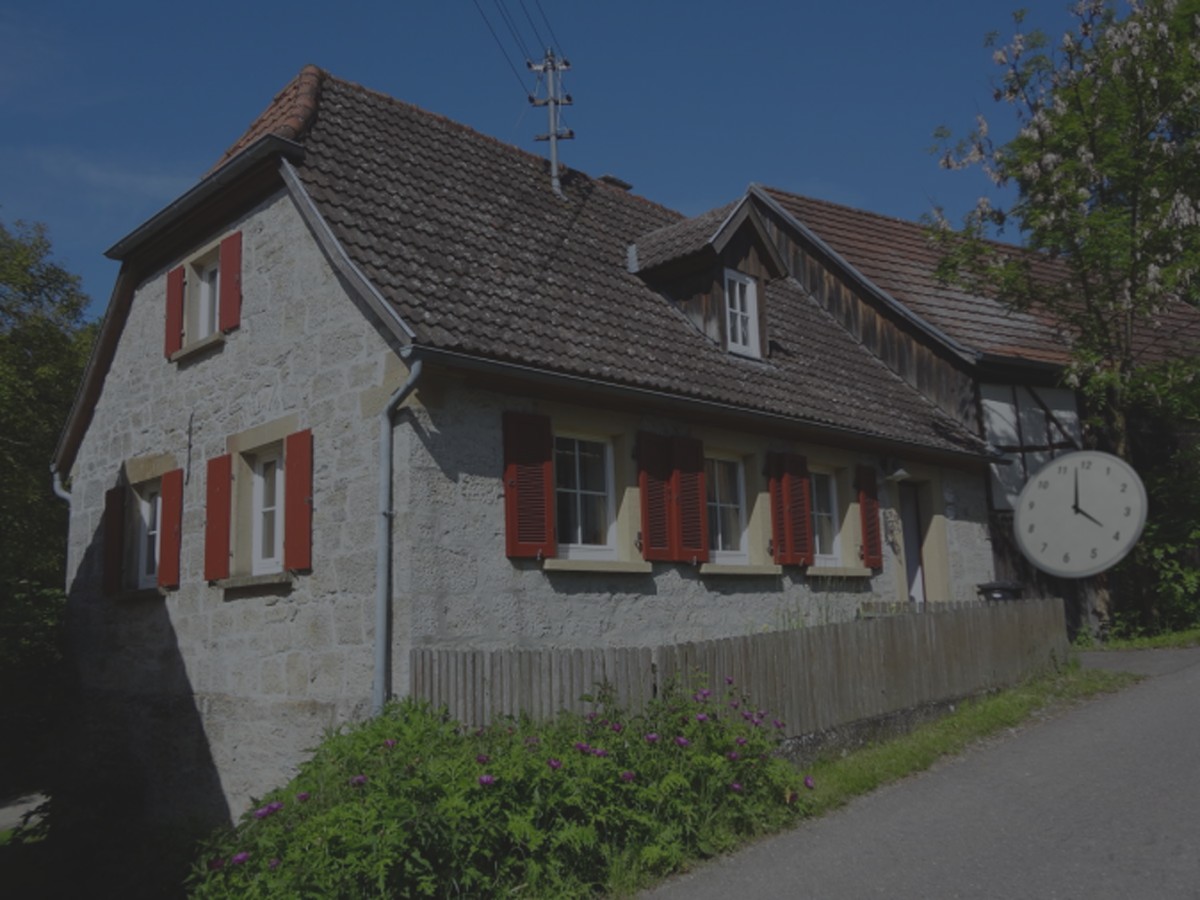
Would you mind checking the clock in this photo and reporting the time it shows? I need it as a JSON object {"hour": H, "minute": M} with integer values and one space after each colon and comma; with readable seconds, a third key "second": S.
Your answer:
{"hour": 3, "minute": 58}
